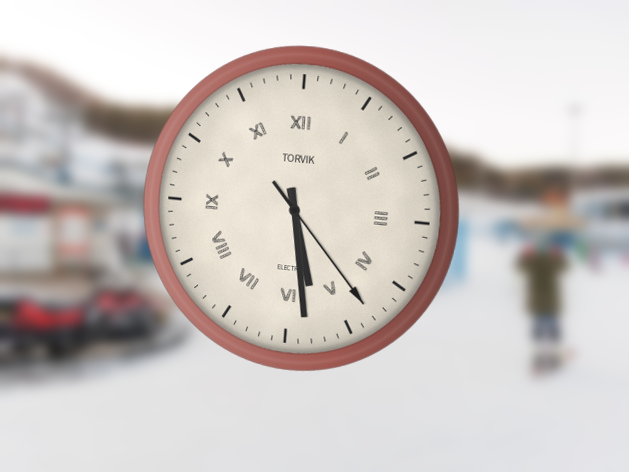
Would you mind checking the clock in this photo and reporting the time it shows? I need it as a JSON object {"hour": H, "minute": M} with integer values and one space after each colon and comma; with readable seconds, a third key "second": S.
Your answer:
{"hour": 5, "minute": 28, "second": 23}
